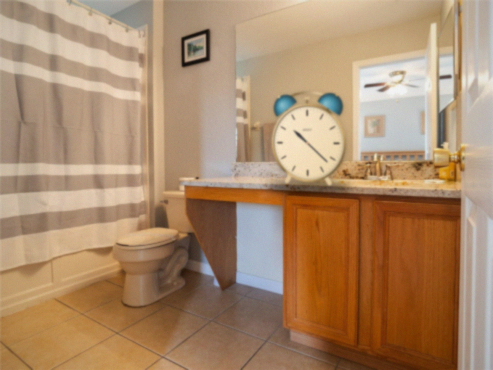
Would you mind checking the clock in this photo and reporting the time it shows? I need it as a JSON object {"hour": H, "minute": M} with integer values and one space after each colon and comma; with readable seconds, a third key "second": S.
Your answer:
{"hour": 10, "minute": 22}
